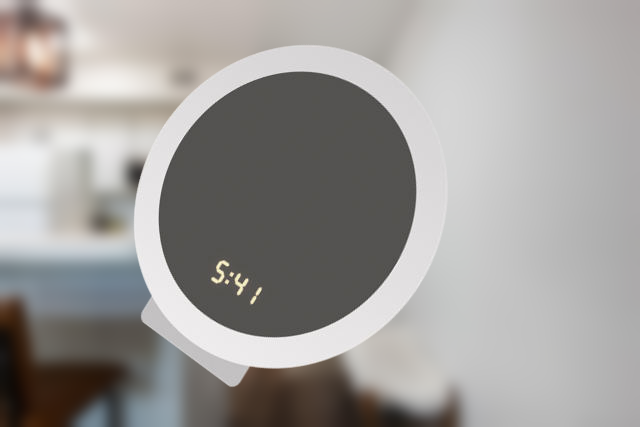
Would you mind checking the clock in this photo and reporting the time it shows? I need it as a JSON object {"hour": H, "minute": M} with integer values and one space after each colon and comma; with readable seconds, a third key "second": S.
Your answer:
{"hour": 5, "minute": 41}
